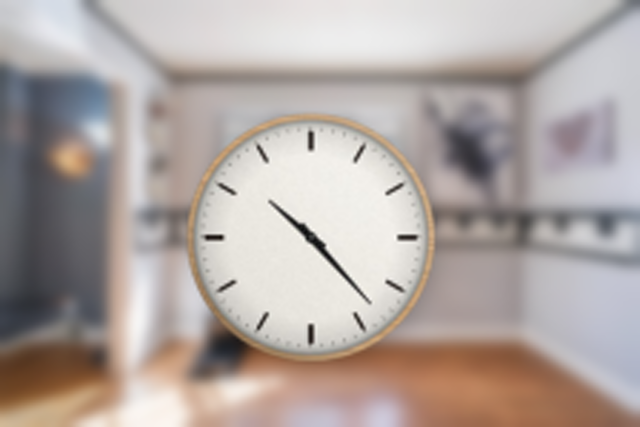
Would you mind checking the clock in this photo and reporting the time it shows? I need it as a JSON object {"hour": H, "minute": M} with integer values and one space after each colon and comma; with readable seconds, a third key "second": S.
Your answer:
{"hour": 10, "minute": 23}
